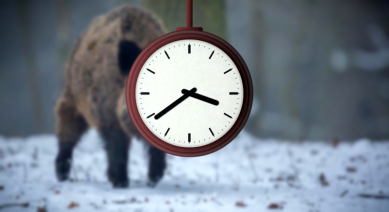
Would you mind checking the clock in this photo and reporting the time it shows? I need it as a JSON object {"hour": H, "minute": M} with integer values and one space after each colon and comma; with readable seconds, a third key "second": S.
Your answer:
{"hour": 3, "minute": 39}
